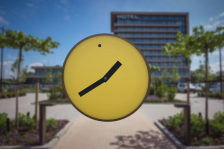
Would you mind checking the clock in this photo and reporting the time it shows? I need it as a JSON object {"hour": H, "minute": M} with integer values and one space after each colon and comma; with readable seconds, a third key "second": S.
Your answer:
{"hour": 1, "minute": 41}
